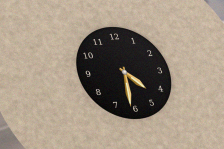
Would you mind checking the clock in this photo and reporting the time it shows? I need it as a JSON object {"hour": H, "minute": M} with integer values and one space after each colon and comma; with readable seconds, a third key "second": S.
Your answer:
{"hour": 4, "minute": 31}
